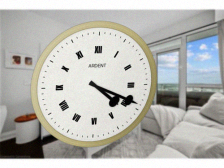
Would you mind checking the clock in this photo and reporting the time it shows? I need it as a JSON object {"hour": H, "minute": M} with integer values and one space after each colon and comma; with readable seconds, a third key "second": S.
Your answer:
{"hour": 4, "minute": 19}
